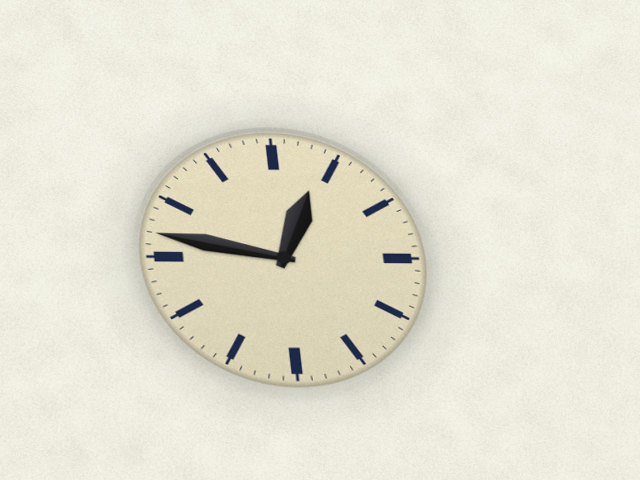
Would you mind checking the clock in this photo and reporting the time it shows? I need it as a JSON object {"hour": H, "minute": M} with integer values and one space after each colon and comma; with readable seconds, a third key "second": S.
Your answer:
{"hour": 12, "minute": 47}
